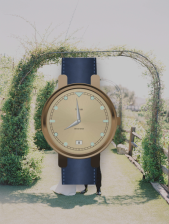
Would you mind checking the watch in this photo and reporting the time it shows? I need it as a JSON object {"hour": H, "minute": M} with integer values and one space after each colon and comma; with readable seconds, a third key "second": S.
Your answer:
{"hour": 7, "minute": 59}
